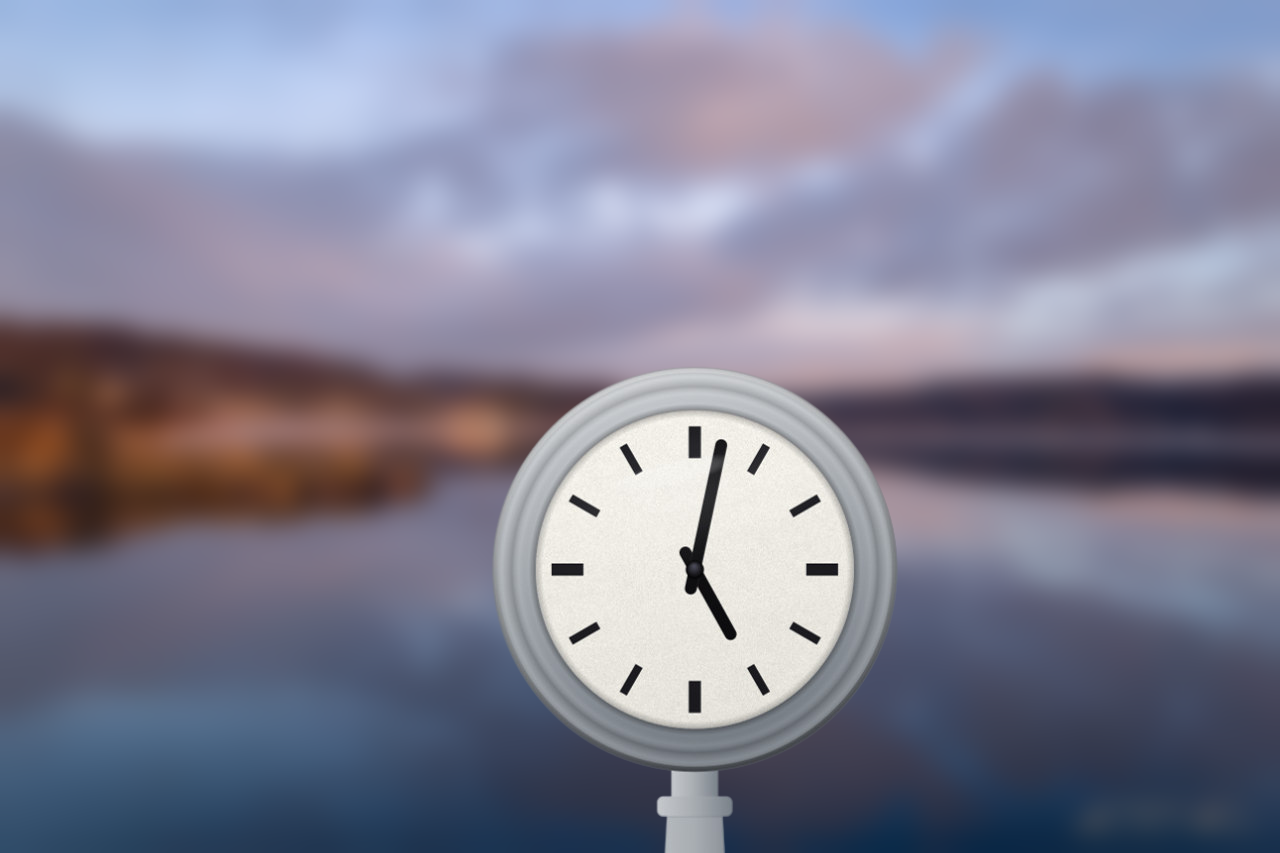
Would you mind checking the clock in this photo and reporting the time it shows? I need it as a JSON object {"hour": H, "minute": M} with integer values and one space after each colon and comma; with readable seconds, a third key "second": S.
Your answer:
{"hour": 5, "minute": 2}
